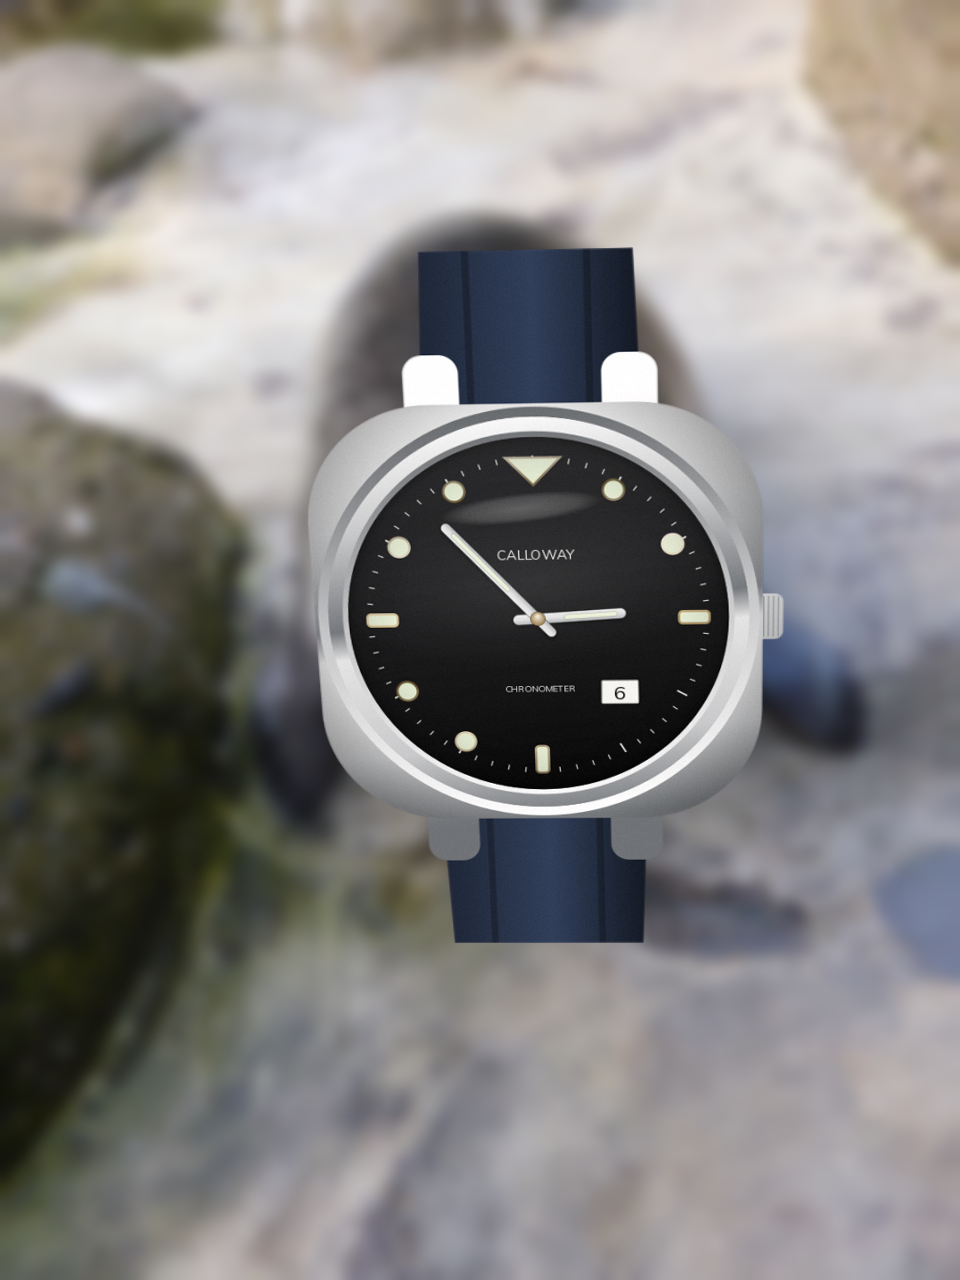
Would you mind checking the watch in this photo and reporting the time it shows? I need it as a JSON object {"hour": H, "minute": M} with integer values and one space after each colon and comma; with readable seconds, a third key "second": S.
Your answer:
{"hour": 2, "minute": 53}
